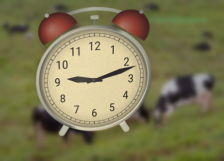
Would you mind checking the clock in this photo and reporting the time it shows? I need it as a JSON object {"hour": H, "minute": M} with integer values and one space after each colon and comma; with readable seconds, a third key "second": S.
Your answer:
{"hour": 9, "minute": 12}
